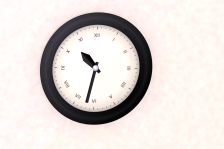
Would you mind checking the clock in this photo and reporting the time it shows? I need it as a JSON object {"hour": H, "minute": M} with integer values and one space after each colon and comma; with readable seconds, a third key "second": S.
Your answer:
{"hour": 10, "minute": 32}
